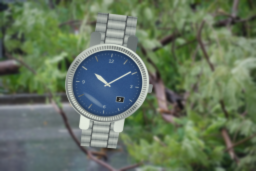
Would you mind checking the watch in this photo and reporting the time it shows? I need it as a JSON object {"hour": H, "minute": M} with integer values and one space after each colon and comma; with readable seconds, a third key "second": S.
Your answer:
{"hour": 10, "minute": 9}
